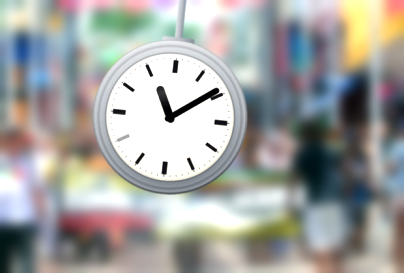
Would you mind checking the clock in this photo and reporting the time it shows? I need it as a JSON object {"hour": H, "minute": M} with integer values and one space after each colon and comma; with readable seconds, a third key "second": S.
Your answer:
{"hour": 11, "minute": 9}
